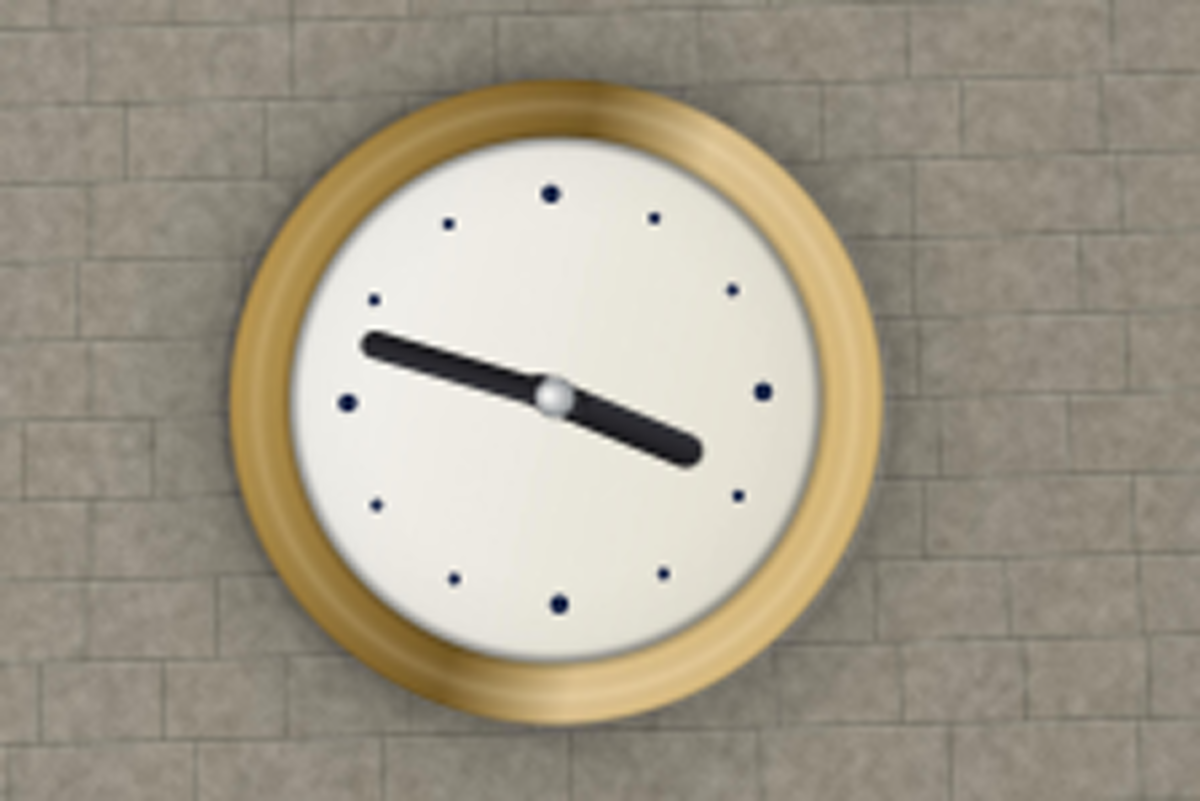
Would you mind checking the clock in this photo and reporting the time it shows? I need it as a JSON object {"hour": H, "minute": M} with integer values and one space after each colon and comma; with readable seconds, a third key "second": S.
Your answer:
{"hour": 3, "minute": 48}
